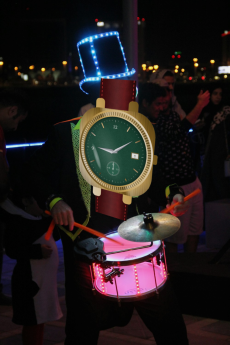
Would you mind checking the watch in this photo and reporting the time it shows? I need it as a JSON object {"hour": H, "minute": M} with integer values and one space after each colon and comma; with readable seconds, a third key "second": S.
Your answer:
{"hour": 9, "minute": 9}
